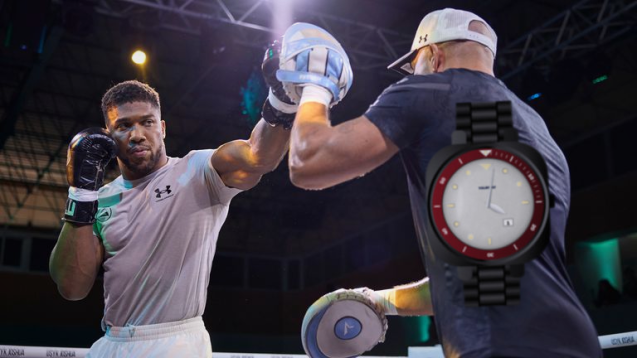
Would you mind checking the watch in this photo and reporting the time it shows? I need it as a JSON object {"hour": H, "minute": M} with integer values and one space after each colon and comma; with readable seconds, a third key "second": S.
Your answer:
{"hour": 4, "minute": 2}
